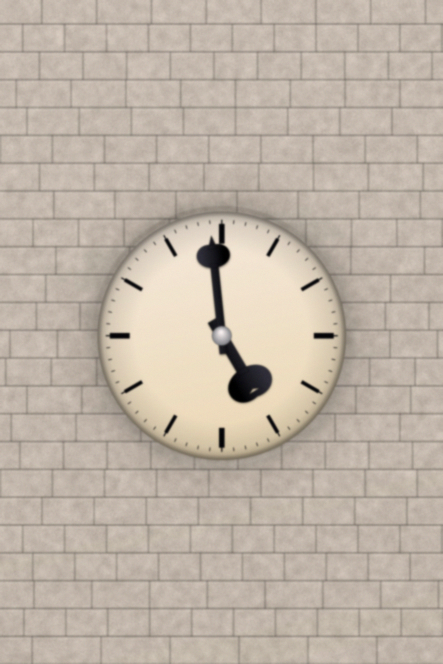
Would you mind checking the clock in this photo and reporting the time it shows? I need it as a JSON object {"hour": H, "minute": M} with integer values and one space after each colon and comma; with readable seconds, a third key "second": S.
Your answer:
{"hour": 4, "minute": 59}
